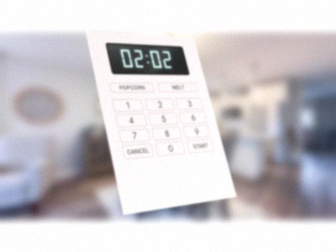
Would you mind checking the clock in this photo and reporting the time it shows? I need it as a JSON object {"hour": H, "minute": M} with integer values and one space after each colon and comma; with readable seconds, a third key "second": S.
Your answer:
{"hour": 2, "minute": 2}
